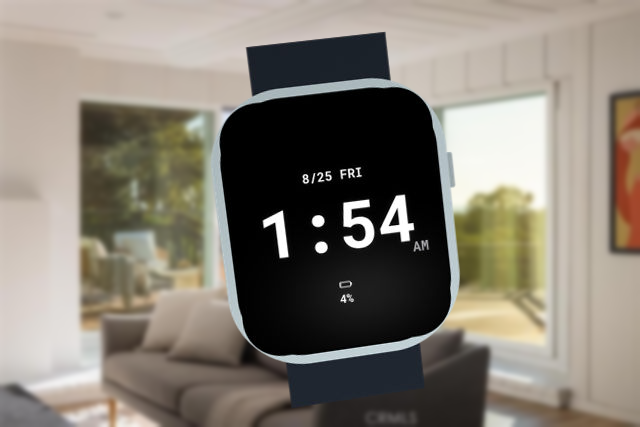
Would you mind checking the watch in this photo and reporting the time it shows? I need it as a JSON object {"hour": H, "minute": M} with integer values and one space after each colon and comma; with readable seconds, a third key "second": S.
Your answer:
{"hour": 1, "minute": 54}
